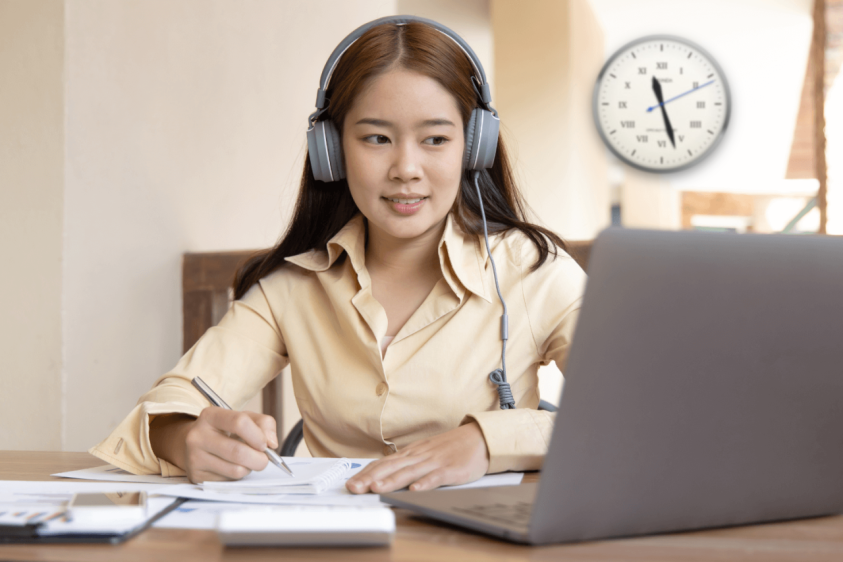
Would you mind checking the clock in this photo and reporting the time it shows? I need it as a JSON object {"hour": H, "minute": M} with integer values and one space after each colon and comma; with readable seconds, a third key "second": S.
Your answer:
{"hour": 11, "minute": 27, "second": 11}
